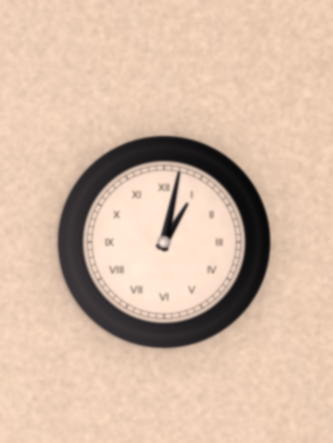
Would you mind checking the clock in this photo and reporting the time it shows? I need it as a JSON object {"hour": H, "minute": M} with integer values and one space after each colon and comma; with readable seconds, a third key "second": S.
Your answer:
{"hour": 1, "minute": 2}
